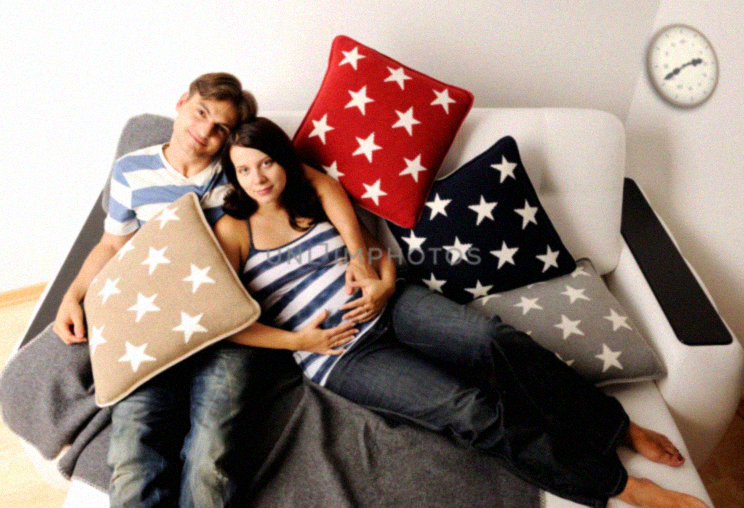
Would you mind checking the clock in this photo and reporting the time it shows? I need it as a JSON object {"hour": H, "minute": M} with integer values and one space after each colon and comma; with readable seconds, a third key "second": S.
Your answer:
{"hour": 2, "minute": 41}
